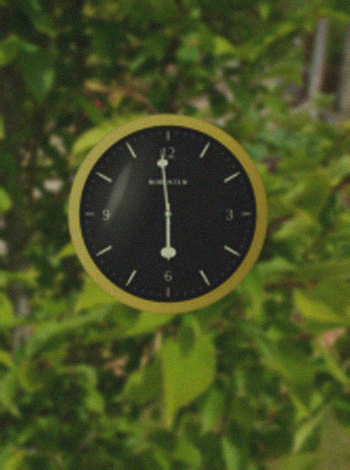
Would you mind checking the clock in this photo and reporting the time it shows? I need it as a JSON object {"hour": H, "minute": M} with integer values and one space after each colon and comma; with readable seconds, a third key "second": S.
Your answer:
{"hour": 5, "minute": 59}
